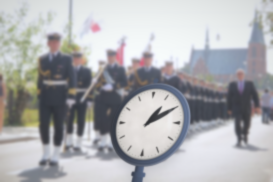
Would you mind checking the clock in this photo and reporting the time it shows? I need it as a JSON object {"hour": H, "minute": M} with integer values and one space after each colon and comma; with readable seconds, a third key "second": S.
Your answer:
{"hour": 1, "minute": 10}
